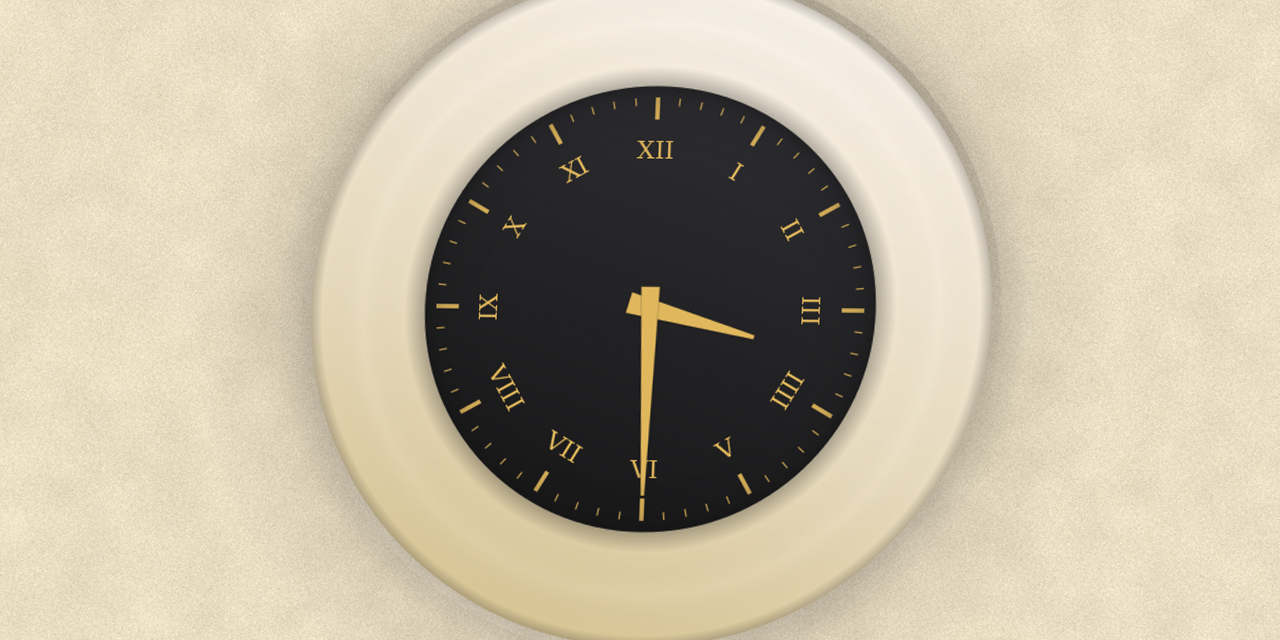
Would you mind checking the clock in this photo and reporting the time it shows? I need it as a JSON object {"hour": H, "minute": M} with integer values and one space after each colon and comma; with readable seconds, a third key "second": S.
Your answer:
{"hour": 3, "minute": 30}
